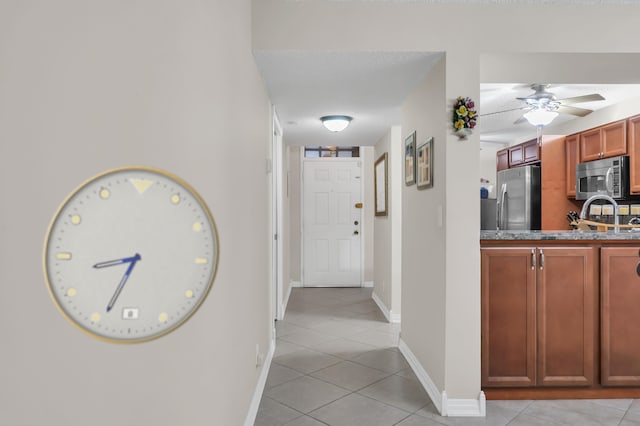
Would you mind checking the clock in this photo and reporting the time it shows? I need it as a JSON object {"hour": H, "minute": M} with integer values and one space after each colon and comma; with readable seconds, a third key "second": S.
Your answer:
{"hour": 8, "minute": 34}
